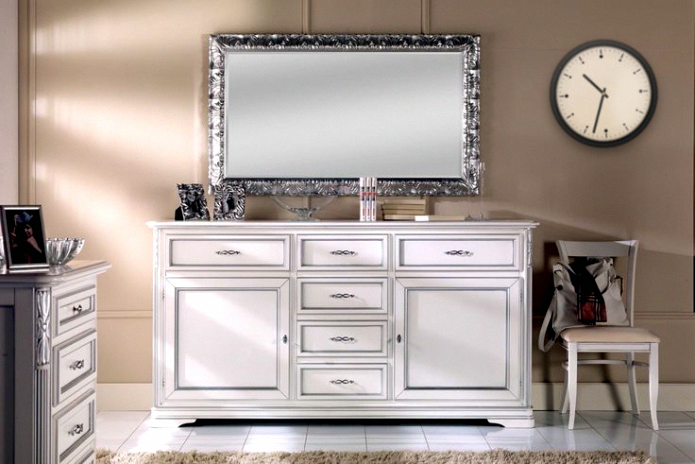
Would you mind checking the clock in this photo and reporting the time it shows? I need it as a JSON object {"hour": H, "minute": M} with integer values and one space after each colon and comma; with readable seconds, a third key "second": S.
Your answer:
{"hour": 10, "minute": 33}
